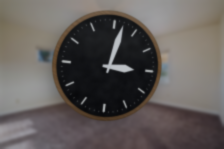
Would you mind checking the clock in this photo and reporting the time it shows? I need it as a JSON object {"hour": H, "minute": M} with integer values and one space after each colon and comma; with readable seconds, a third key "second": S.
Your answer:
{"hour": 3, "minute": 2}
